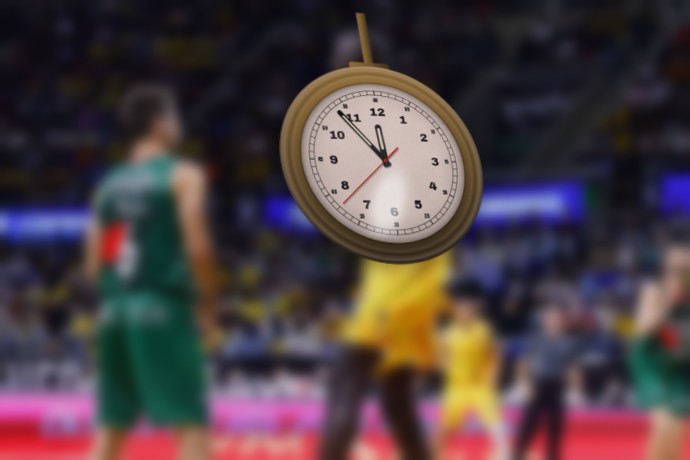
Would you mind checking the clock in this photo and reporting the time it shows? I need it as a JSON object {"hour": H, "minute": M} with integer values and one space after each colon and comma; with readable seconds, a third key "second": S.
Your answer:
{"hour": 11, "minute": 53, "second": 38}
